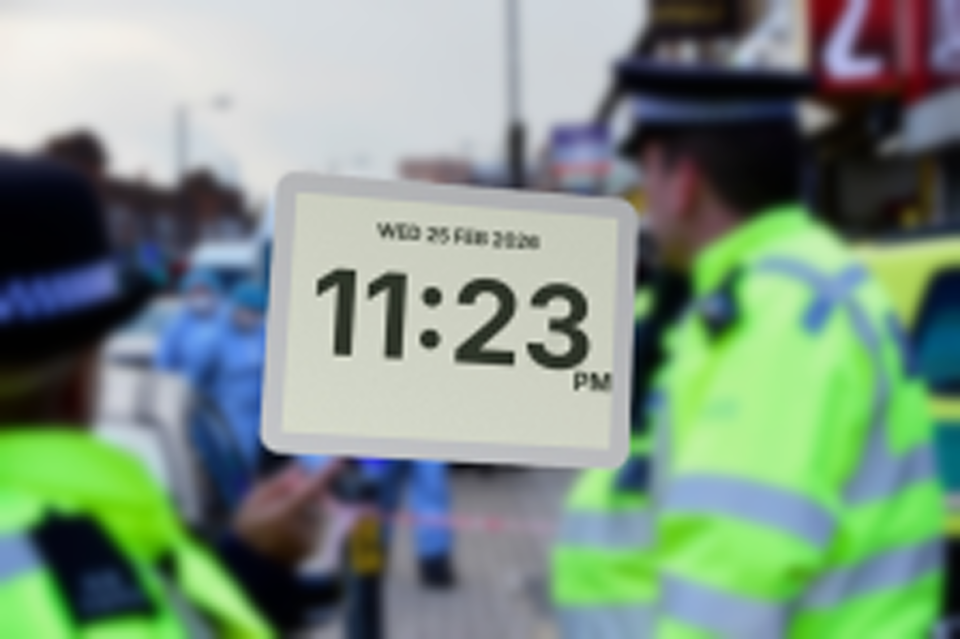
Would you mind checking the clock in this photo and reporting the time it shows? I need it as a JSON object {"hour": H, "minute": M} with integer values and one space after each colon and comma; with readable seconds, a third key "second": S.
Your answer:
{"hour": 11, "minute": 23}
